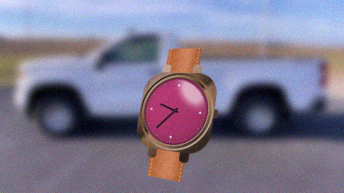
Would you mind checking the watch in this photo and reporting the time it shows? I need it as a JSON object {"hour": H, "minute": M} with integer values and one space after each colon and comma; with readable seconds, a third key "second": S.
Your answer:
{"hour": 9, "minute": 37}
